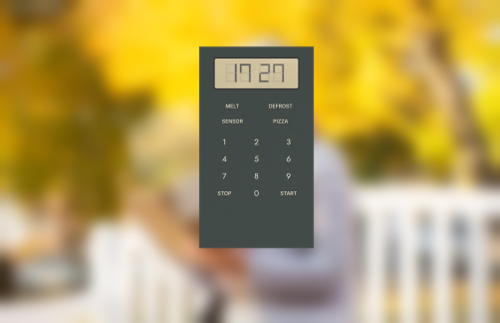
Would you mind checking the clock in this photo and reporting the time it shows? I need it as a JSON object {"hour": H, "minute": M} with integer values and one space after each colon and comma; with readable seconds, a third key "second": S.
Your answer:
{"hour": 17, "minute": 27}
